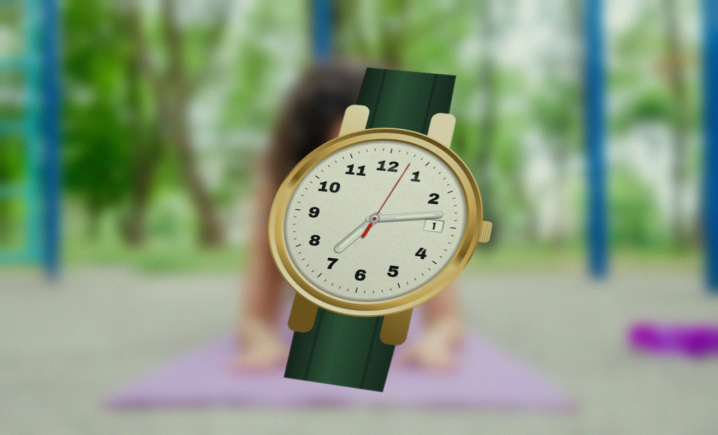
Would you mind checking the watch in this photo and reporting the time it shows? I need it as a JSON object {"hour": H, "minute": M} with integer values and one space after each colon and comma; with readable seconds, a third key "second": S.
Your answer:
{"hour": 7, "minute": 13, "second": 3}
